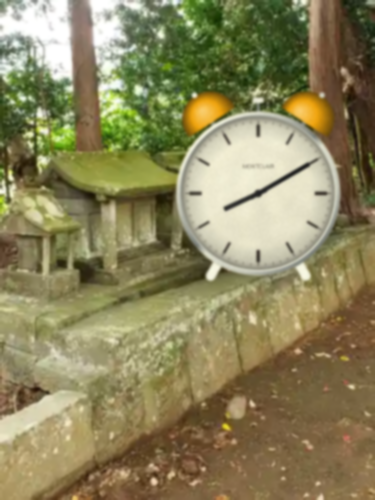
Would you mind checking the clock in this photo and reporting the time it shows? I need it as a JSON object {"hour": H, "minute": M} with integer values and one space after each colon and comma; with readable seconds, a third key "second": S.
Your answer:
{"hour": 8, "minute": 10}
